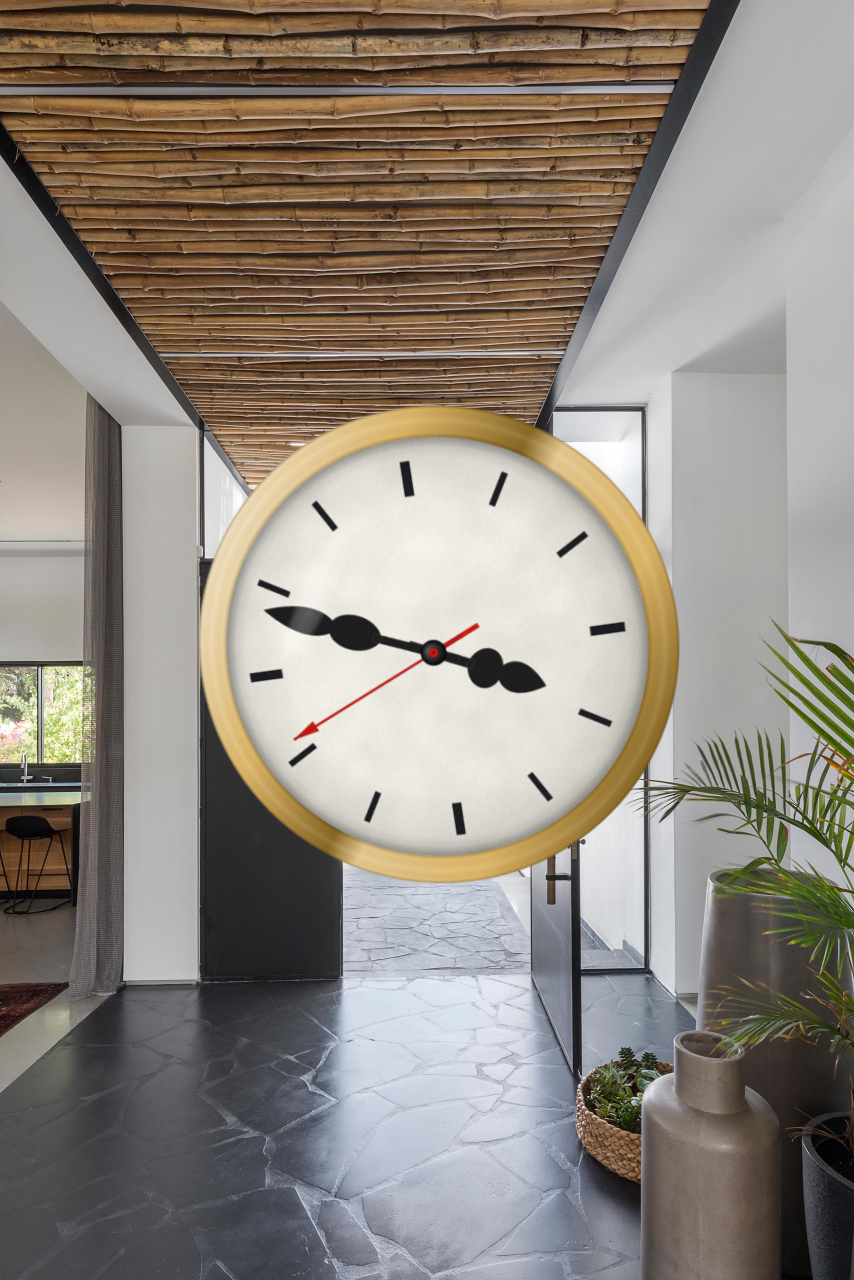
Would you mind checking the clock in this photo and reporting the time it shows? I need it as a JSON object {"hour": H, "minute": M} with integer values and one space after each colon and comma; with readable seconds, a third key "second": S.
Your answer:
{"hour": 3, "minute": 48, "second": 41}
